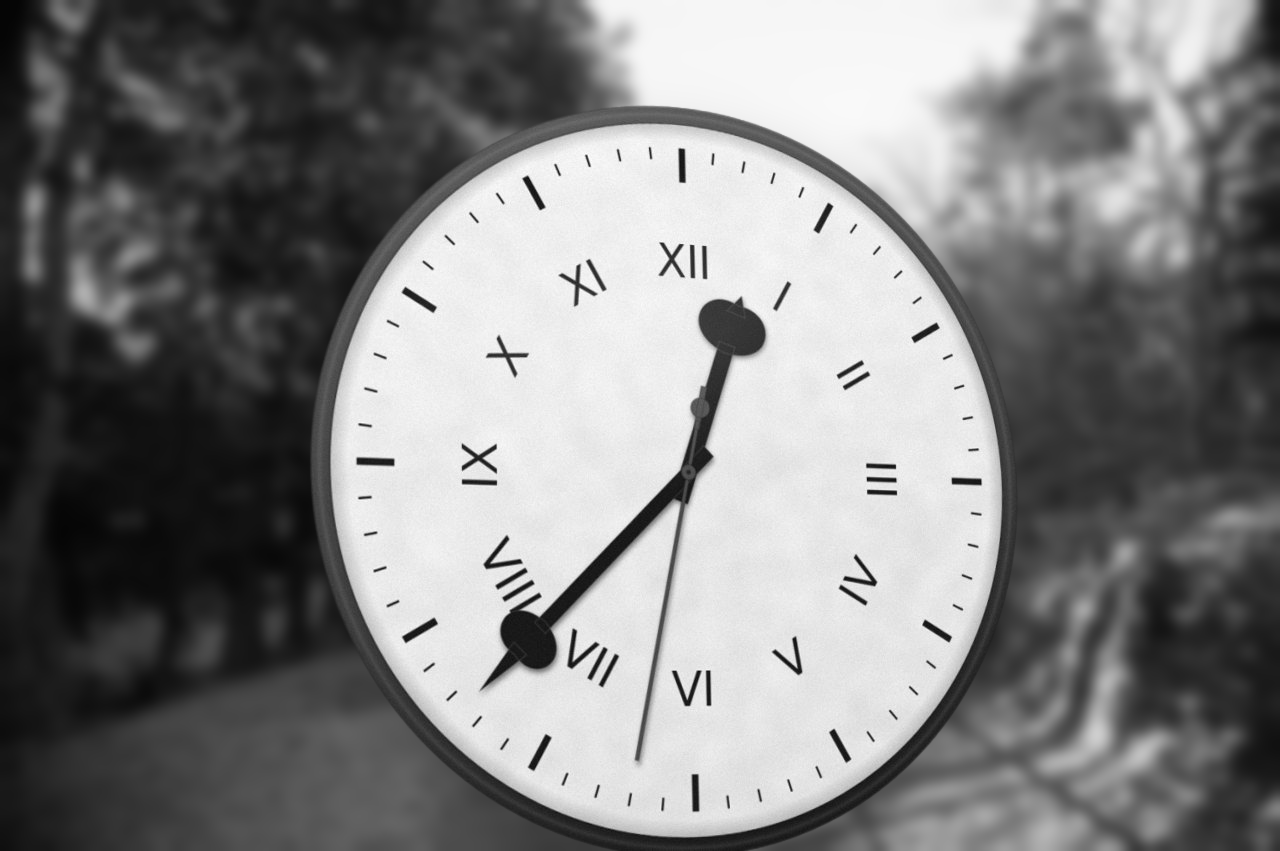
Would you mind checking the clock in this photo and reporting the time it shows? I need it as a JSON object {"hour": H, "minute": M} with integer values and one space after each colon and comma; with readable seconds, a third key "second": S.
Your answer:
{"hour": 12, "minute": 37, "second": 32}
